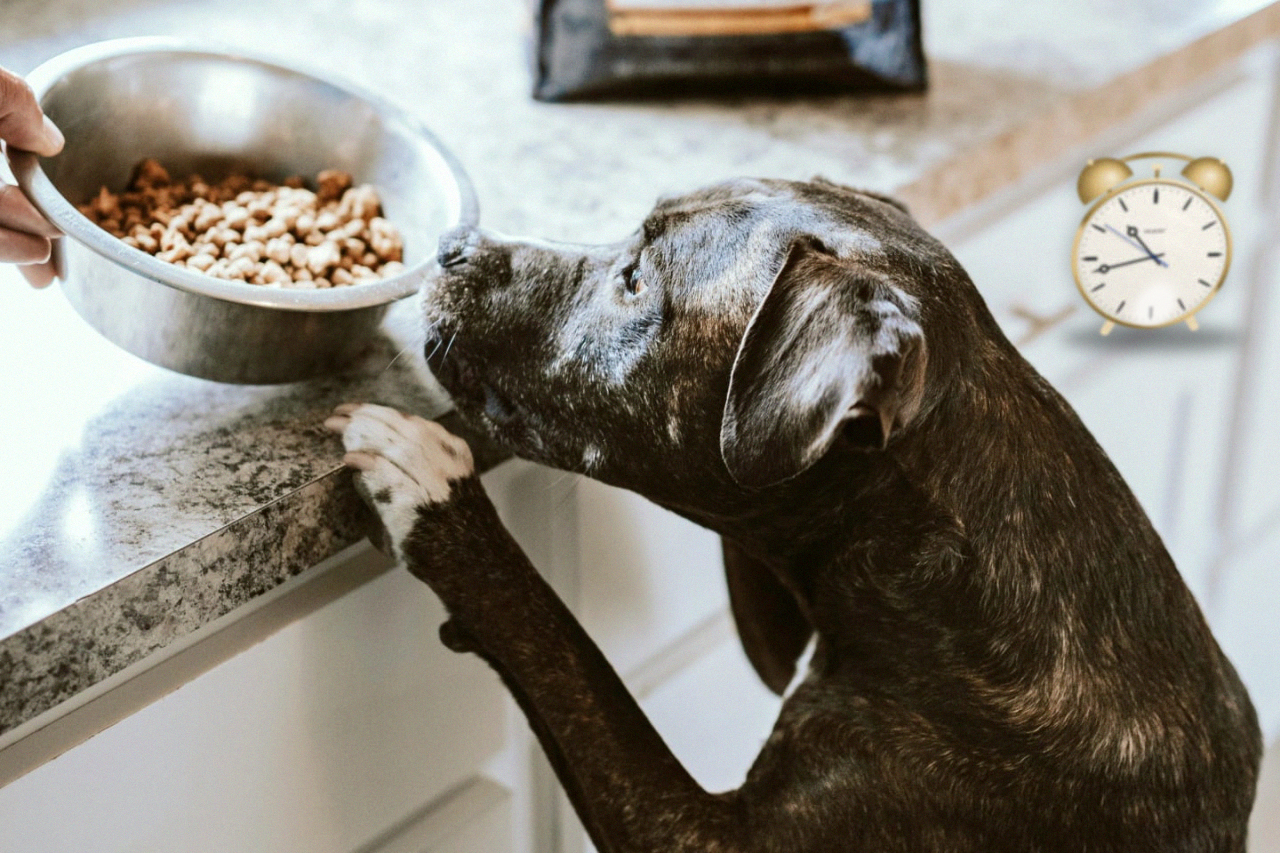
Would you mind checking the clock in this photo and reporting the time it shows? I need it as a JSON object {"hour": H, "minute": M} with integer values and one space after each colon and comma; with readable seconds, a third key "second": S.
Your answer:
{"hour": 10, "minute": 42, "second": 51}
